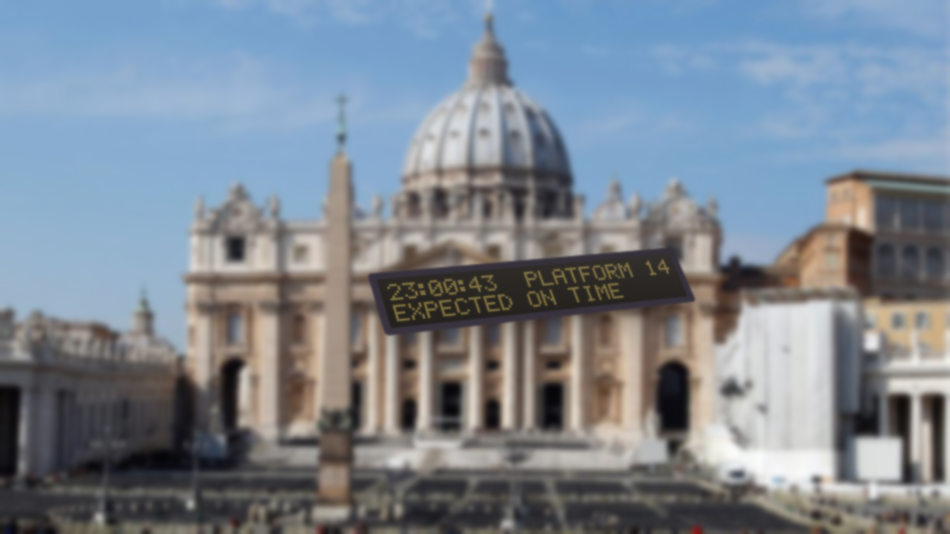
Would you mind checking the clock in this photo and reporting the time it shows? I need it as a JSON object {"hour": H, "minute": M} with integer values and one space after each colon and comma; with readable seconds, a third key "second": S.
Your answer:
{"hour": 23, "minute": 0, "second": 43}
